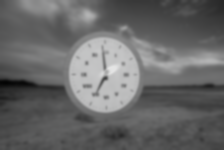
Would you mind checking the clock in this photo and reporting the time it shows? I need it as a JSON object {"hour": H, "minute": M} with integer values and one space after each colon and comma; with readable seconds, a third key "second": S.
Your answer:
{"hour": 6, "minute": 59}
